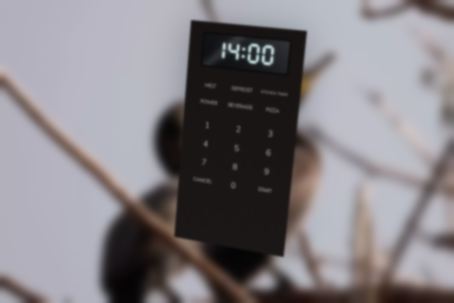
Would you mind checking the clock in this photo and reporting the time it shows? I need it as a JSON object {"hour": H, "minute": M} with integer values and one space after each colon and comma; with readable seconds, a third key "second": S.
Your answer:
{"hour": 14, "minute": 0}
